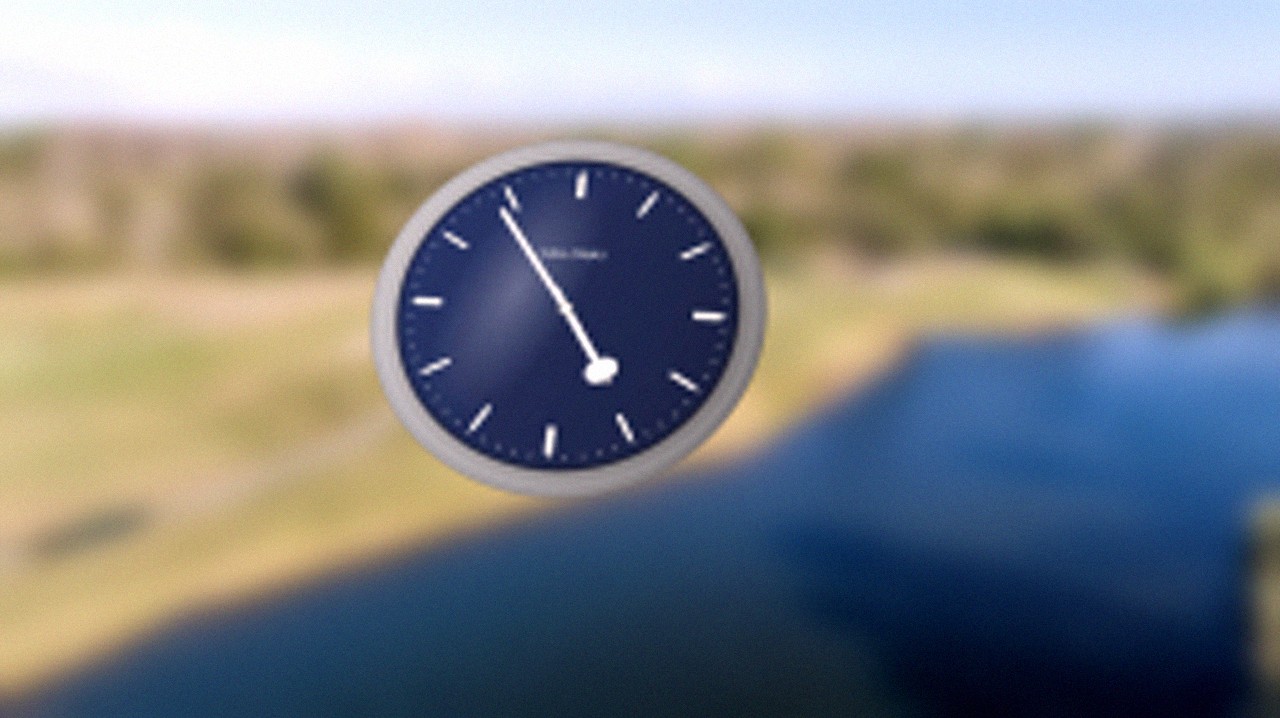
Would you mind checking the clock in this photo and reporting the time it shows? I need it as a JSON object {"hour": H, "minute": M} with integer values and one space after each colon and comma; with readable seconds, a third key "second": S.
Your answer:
{"hour": 4, "minute": 54}
